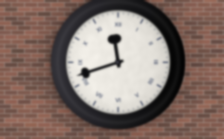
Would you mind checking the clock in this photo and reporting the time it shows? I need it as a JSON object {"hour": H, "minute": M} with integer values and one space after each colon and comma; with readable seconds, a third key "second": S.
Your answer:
{"hour": 11, "minute": 42}
